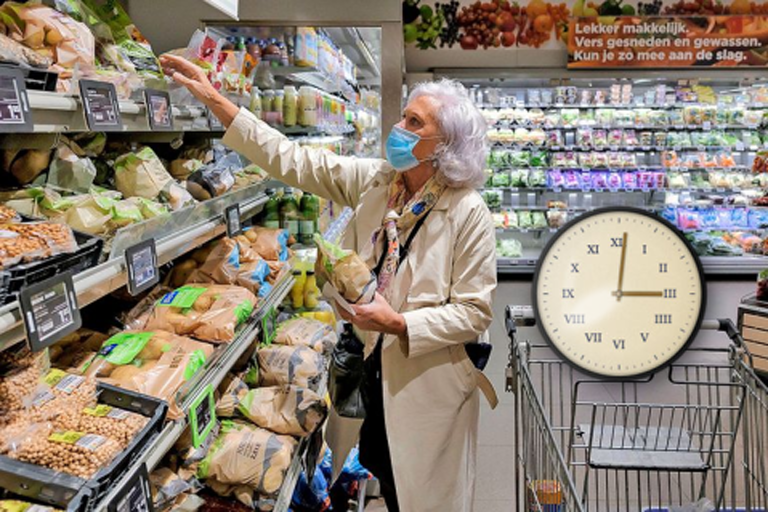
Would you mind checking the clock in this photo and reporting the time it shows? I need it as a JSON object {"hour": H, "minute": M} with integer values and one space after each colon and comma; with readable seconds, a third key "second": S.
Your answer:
{"hour": 3, "minute": 1}
